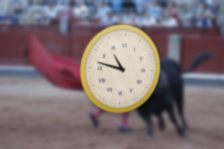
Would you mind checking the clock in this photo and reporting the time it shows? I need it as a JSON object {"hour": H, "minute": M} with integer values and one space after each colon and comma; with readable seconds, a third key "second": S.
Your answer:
{"hour": 10, "minute": 47}
